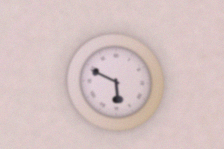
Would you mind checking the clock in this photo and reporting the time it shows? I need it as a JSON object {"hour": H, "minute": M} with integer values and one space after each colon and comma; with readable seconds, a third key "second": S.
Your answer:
{"hour": 5, "minute": 49}
